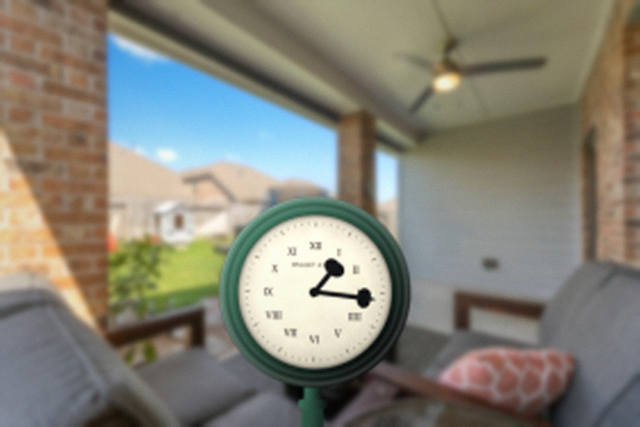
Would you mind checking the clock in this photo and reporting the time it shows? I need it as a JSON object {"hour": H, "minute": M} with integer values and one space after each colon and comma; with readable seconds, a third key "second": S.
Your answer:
{"hour": 1, "minute": 16}
